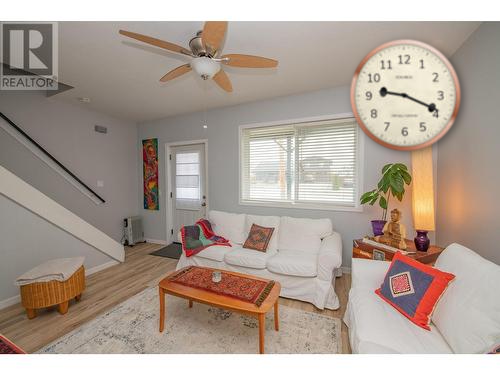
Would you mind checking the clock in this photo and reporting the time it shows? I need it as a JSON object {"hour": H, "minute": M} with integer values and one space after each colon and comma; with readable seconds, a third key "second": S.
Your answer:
{"hour": 9, "minute": 19}
